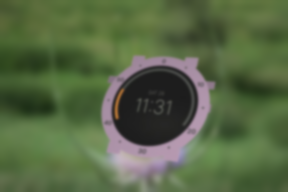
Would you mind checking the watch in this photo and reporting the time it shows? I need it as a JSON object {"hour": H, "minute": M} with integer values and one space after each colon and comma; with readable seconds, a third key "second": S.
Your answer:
{"hour": 11, "minute": 31}
